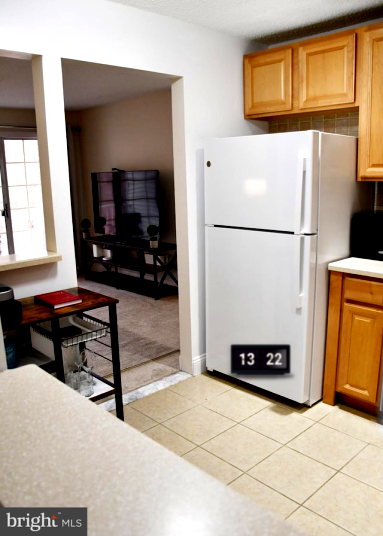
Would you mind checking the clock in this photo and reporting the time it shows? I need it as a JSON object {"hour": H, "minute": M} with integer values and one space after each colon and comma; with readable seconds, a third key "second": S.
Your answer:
{"hour": 13, "minute": 22}
